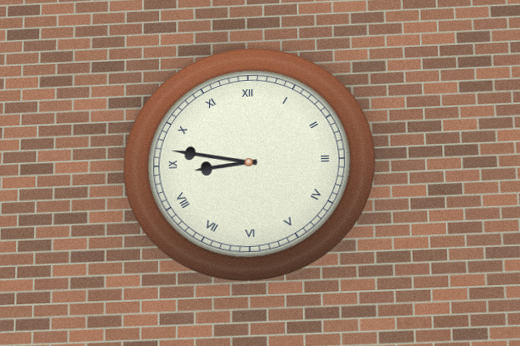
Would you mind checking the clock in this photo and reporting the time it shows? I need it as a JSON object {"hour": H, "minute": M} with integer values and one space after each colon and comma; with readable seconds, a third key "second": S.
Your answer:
{"hour": 8, "minute": 47}
